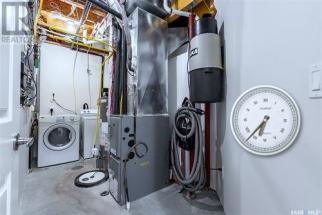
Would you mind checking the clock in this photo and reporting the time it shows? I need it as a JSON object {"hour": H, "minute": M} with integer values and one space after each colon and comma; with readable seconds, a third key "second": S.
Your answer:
{"hour": 6, "minute": 37}
